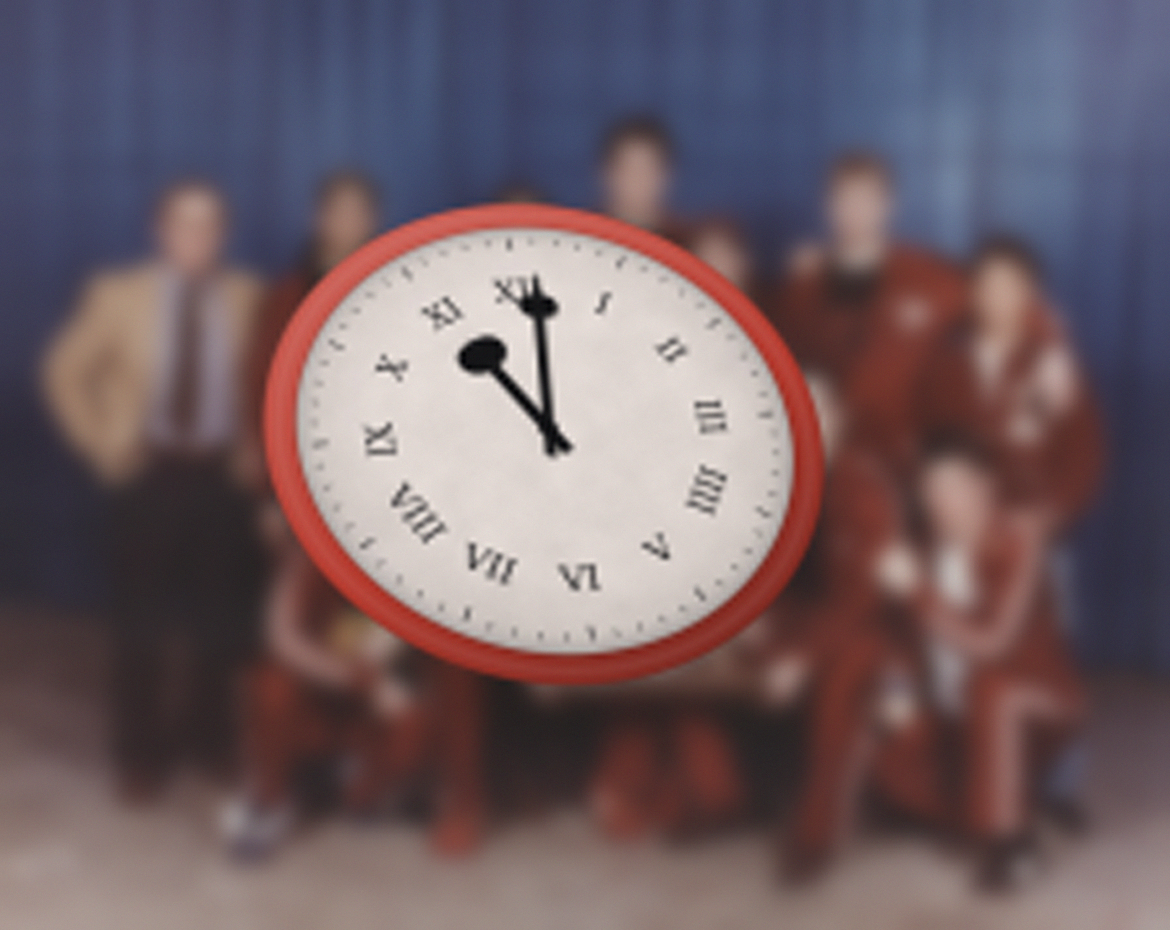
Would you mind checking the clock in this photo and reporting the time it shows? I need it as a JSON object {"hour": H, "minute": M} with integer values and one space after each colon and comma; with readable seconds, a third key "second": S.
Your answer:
{"hour": 11, "minute": 1}
